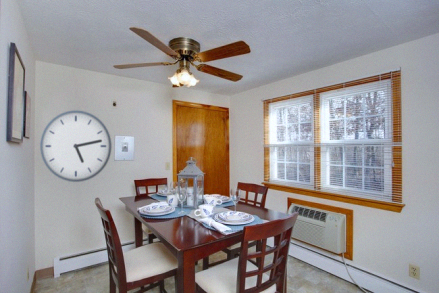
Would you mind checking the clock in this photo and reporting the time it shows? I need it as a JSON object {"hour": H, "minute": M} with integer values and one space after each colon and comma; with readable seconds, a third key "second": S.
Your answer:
{"hour": 5, "minute": 13}
